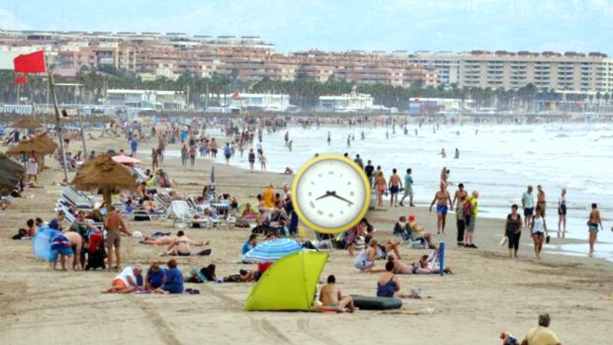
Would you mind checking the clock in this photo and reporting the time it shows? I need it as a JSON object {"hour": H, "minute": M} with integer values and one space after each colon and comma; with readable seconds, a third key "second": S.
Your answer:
{"hour": 8, "minute": 19}
